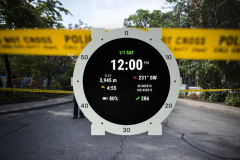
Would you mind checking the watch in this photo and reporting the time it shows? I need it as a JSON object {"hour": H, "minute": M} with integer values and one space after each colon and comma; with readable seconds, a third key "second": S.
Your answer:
{"hour": 12, "minute": 0}
